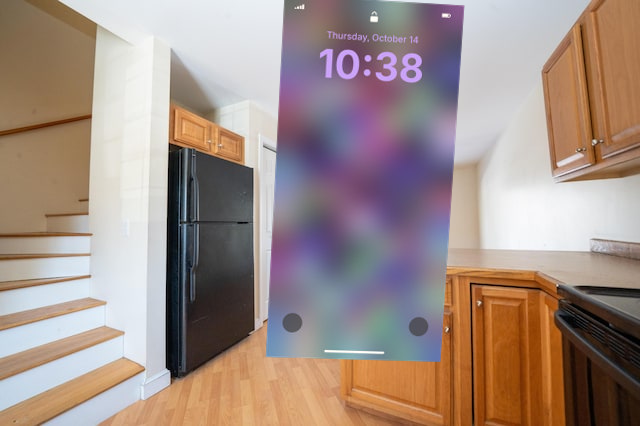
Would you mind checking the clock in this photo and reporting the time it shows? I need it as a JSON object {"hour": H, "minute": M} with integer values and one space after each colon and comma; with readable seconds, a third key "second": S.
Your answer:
{"hour": 10, "minute": 38}
